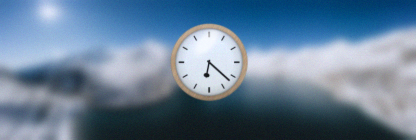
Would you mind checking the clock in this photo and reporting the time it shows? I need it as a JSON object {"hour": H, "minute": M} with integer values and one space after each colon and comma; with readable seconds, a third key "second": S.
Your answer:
{"hour": 6, "minute": 22}
